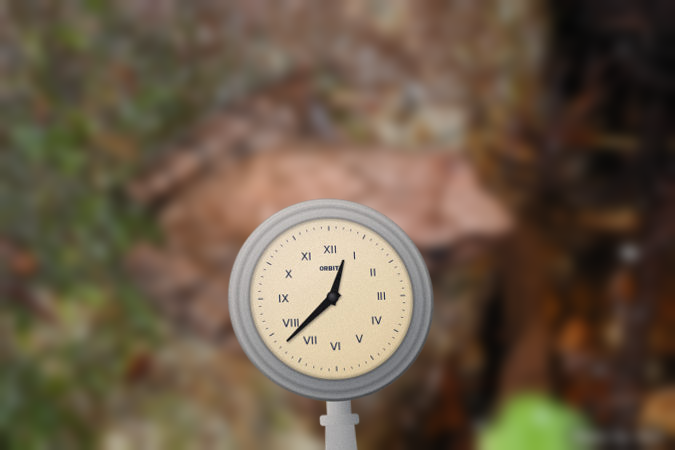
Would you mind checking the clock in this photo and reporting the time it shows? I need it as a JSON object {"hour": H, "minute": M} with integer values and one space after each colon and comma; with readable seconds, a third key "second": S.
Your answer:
{"hour": 12, "minute": 38}
